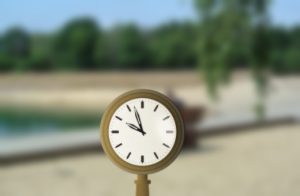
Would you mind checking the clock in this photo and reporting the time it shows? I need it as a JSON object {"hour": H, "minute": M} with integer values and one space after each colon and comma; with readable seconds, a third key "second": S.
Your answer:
{"hour": 9, "minute": 57}
